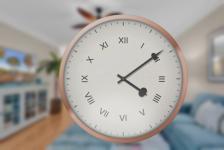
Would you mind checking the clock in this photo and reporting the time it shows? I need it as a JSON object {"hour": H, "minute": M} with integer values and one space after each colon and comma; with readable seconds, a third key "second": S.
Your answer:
{"hour": 4, "minute": 9}
